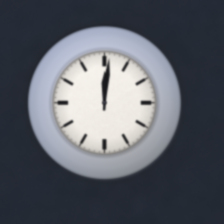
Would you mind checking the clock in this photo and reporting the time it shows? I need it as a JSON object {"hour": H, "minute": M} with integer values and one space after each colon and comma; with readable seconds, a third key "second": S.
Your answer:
{"hour": 12, "minute": 1}
